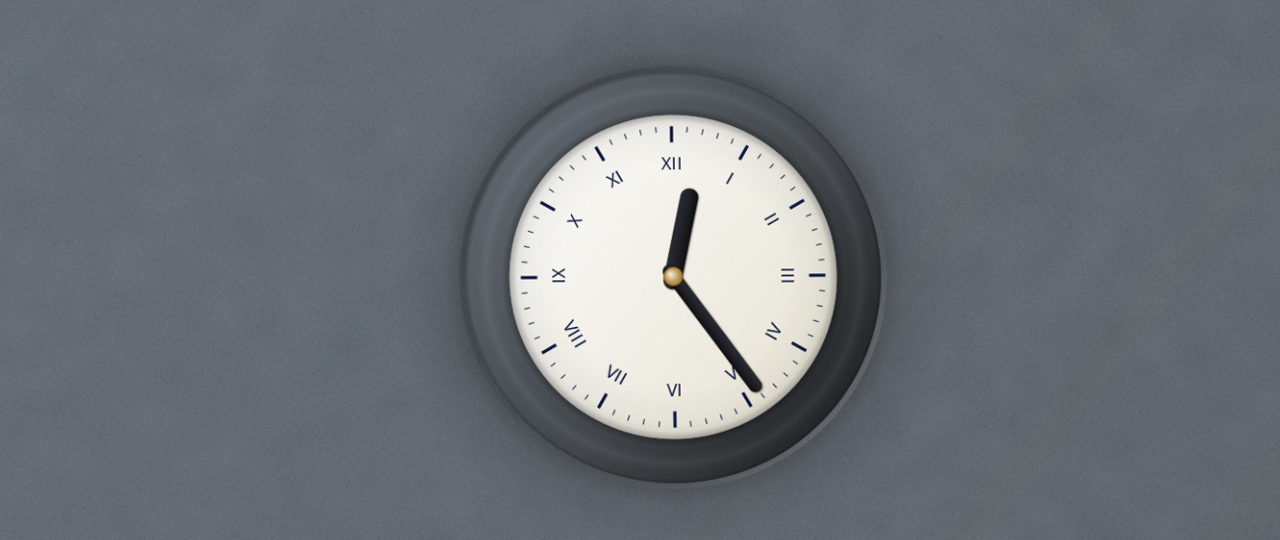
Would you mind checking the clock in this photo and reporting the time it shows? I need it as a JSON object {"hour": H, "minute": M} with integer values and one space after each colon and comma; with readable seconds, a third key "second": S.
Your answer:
{"hour": 12, "minute": 24}
